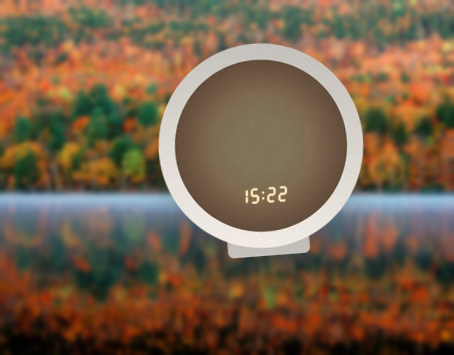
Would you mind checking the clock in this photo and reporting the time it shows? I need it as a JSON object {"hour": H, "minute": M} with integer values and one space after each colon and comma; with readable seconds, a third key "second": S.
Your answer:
{"hour": 15, "minute": 22}
